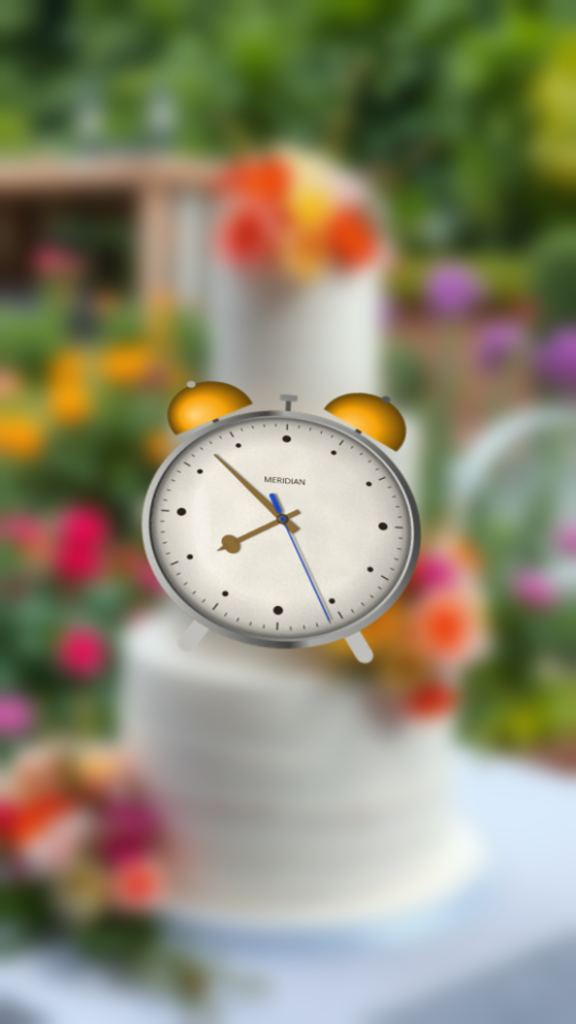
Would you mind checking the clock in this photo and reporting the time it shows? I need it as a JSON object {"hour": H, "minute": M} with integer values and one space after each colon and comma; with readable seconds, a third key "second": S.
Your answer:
{"hour": 7, "minute": 52, "second": 26}
